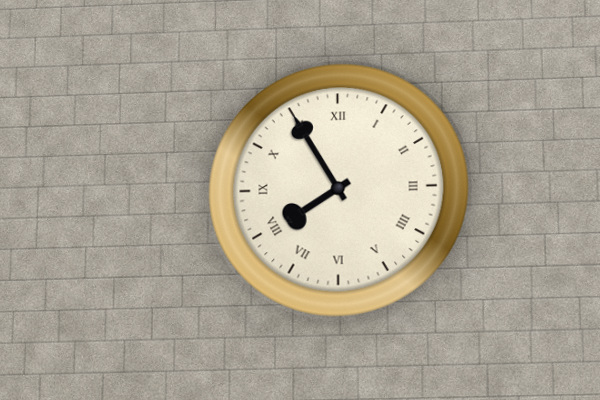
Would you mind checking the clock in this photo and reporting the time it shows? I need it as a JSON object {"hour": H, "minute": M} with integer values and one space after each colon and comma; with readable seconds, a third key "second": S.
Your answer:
{"hour": 7, "minute": 55}
